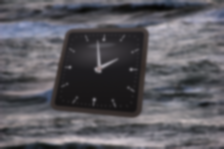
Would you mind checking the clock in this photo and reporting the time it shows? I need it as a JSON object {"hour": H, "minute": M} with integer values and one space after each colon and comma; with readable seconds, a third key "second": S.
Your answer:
{"hour": 1, "minute": 58}
